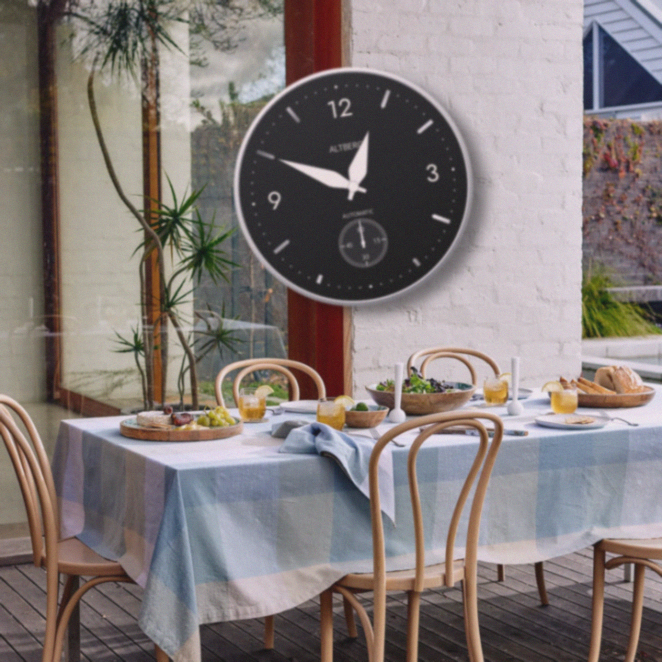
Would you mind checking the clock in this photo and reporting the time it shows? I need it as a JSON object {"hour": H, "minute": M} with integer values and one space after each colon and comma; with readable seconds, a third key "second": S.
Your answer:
{"hour": 12, "minute": 50}
